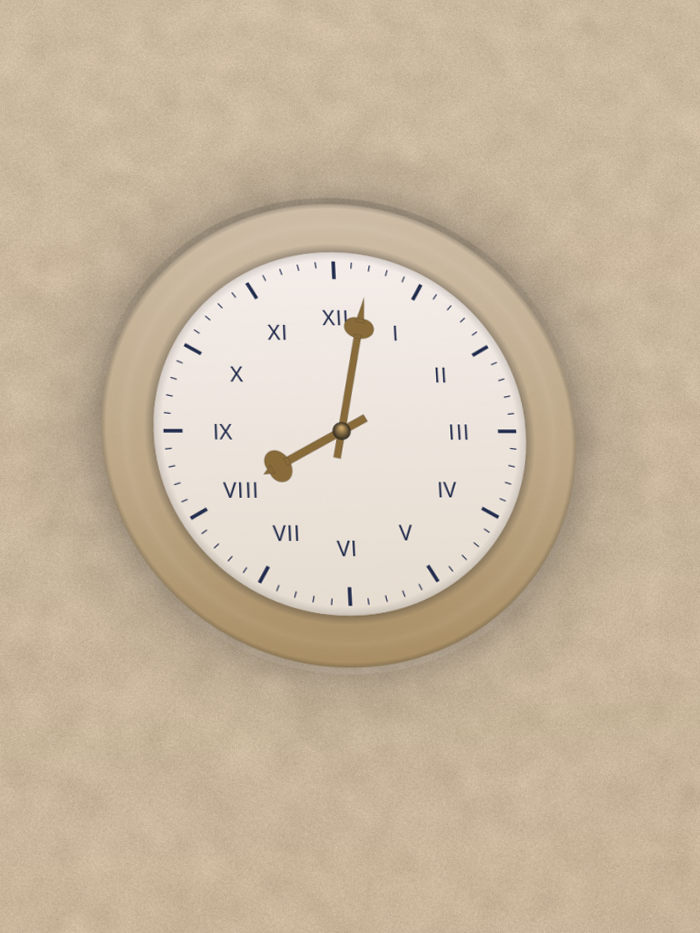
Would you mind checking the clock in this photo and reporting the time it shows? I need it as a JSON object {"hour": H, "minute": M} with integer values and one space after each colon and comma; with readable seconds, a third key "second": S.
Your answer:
{"hour": 8, "minute": 2}
